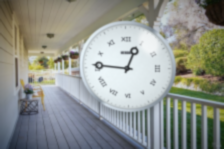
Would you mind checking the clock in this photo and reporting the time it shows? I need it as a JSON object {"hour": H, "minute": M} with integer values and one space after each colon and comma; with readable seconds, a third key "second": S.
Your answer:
{"hour": 12, "minute": 46}
